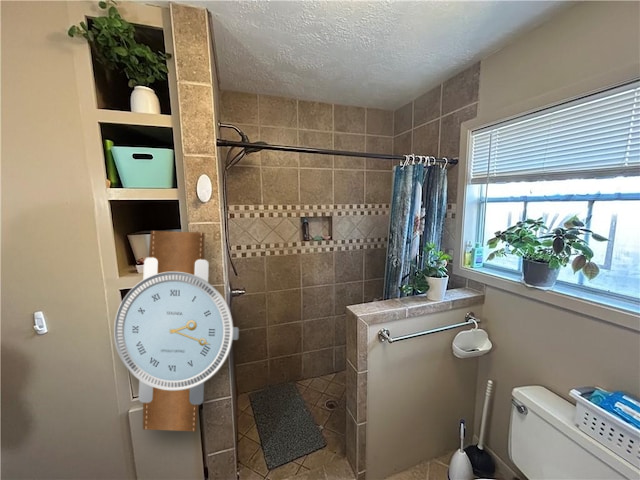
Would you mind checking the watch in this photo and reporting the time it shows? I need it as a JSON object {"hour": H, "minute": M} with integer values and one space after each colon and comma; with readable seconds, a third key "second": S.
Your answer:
{"hour": 2, "minute": 18}
